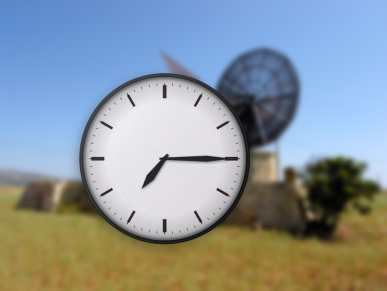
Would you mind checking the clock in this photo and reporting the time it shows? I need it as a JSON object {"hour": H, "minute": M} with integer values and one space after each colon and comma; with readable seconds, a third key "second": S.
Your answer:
{"hour": 7, "minute": 15}
